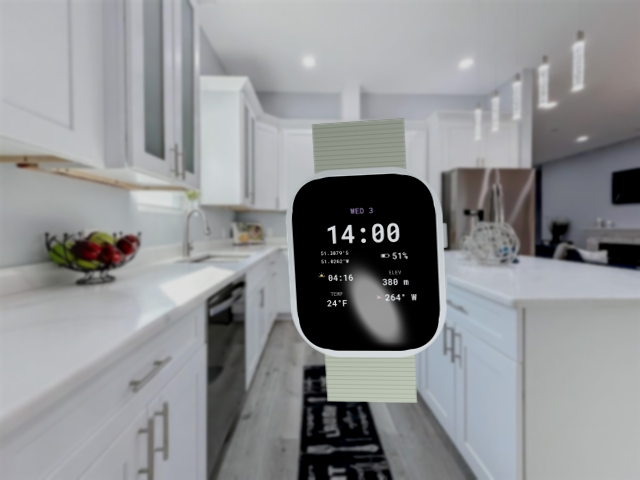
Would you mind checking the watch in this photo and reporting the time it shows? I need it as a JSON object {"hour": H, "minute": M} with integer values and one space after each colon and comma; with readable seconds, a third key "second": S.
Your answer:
{"hour": 14, "minute": 0}
